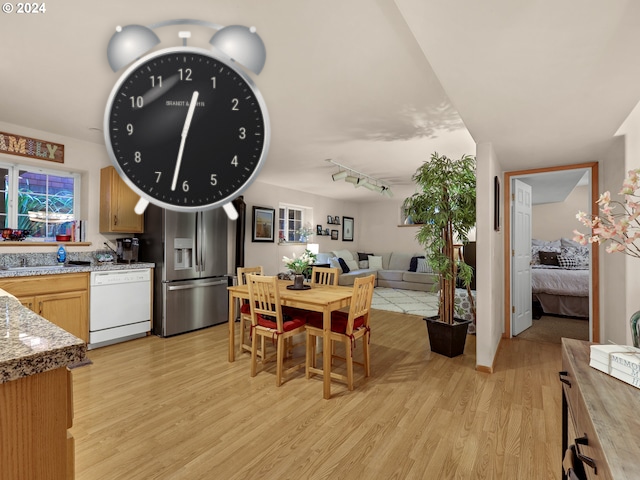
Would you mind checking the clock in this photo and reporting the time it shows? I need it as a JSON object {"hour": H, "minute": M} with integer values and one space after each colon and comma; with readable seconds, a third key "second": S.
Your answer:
{"hour": 12, "minute": 32}
